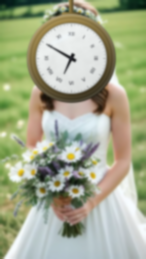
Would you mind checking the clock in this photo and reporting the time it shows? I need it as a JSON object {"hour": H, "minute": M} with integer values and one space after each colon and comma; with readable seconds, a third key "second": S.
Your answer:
{"hour": 6, "minute": 50}
